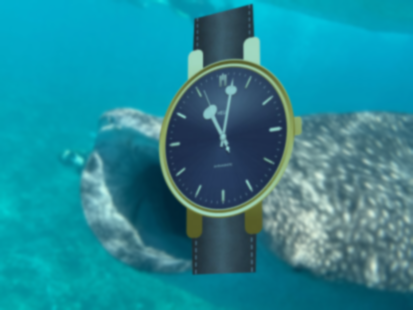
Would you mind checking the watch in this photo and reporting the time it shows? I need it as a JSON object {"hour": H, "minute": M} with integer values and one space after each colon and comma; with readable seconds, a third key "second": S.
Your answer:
{"hour": 11, "minute": 1, "second": 56}
